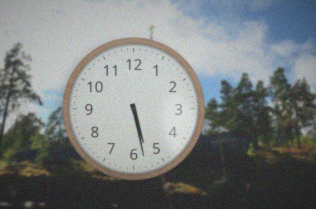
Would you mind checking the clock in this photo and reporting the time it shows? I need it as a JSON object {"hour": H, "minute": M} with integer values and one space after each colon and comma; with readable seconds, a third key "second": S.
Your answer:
{"hour": 5, "minute": 28}
